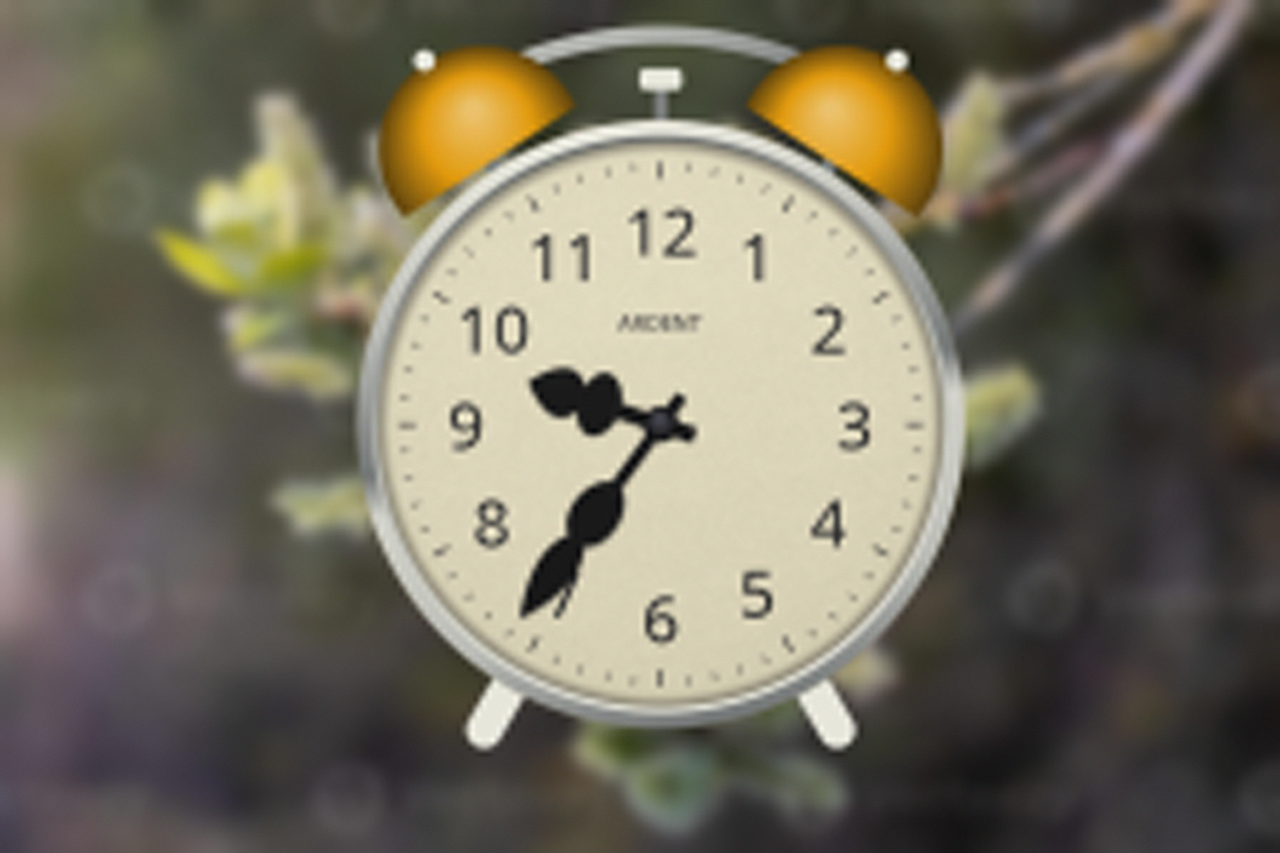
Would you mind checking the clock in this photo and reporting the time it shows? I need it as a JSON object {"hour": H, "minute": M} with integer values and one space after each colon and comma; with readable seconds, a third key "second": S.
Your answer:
{"hour": 9, "minute": 36}
